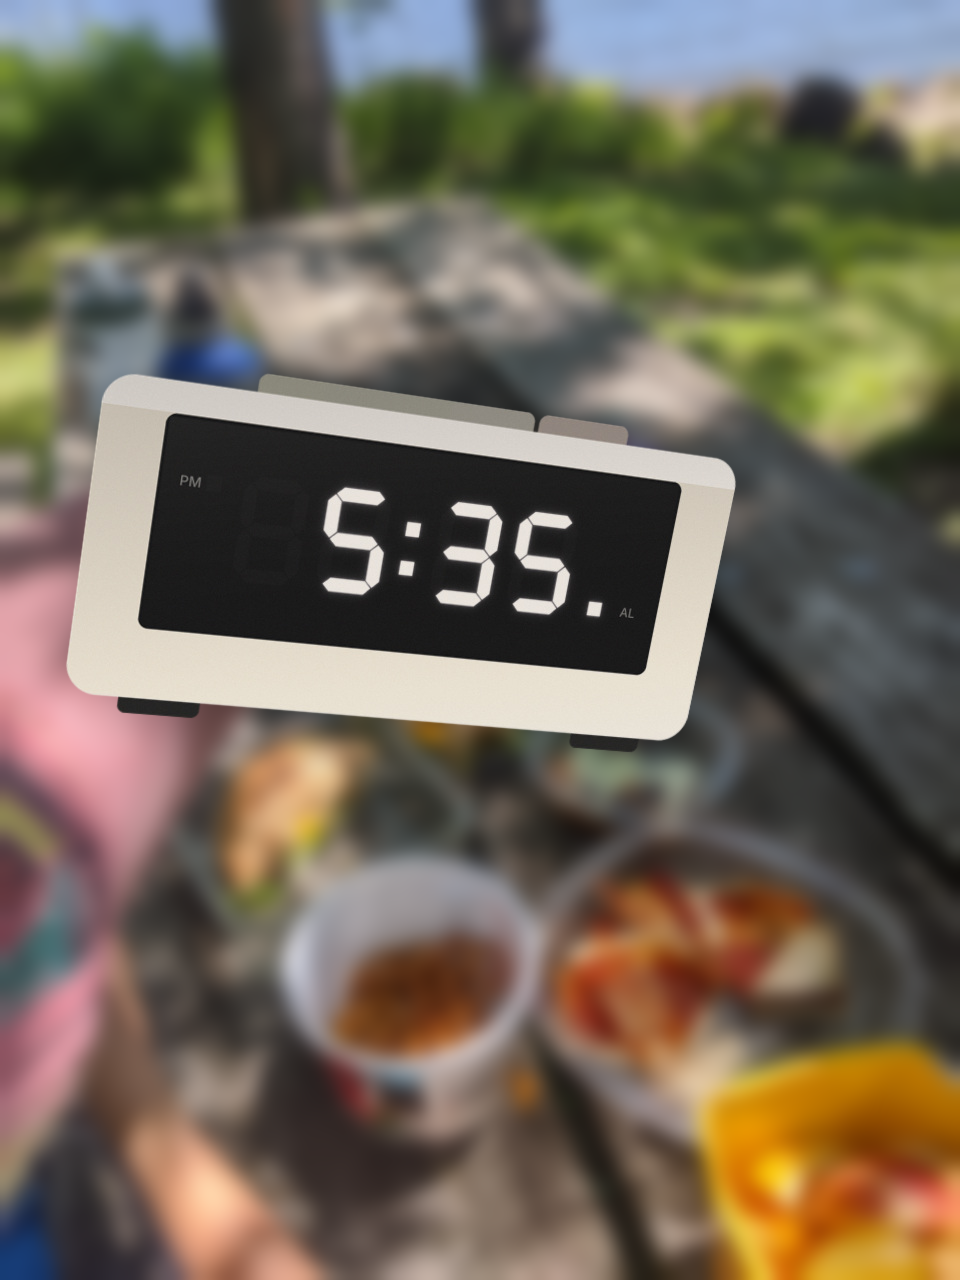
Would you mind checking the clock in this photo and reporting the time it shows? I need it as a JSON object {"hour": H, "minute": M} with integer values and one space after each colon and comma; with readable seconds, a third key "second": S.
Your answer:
{"hour": 5, "minute": 35}
